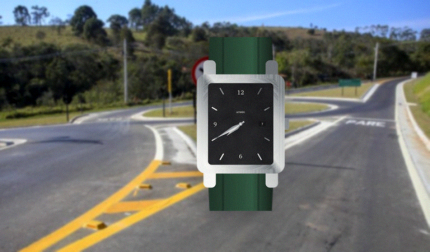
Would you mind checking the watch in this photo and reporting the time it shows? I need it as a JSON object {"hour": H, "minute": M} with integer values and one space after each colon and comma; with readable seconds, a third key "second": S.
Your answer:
{"hour": 7, "minute": 40}
